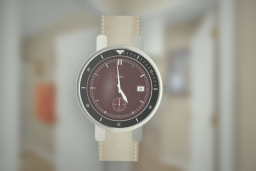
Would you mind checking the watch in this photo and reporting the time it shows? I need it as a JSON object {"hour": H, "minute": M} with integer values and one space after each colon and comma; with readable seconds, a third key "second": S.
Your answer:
{"hour": 4, "minute": 59}
